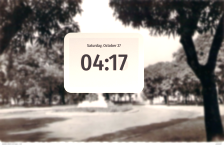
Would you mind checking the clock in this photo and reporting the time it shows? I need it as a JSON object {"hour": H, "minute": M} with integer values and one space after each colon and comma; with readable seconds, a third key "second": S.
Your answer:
{"hour": 4, "minute": 17}
